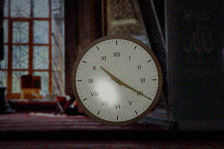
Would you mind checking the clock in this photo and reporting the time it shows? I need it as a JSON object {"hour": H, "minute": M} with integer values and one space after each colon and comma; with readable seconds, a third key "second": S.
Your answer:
{"hour": 10, "minute": 20}
